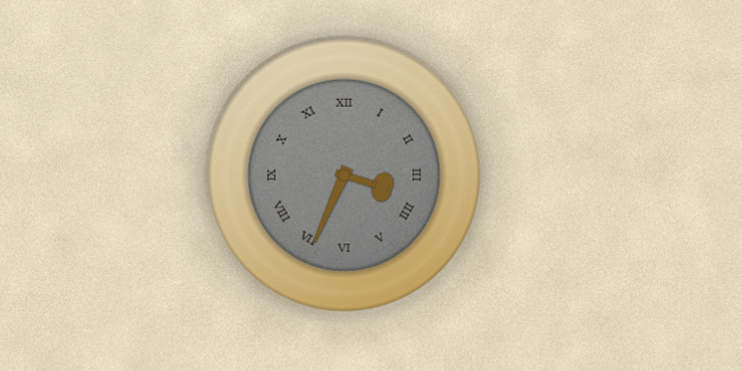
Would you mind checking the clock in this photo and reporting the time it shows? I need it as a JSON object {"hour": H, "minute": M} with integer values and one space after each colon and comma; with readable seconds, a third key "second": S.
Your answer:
{"hour": 3, "minute": 34}
